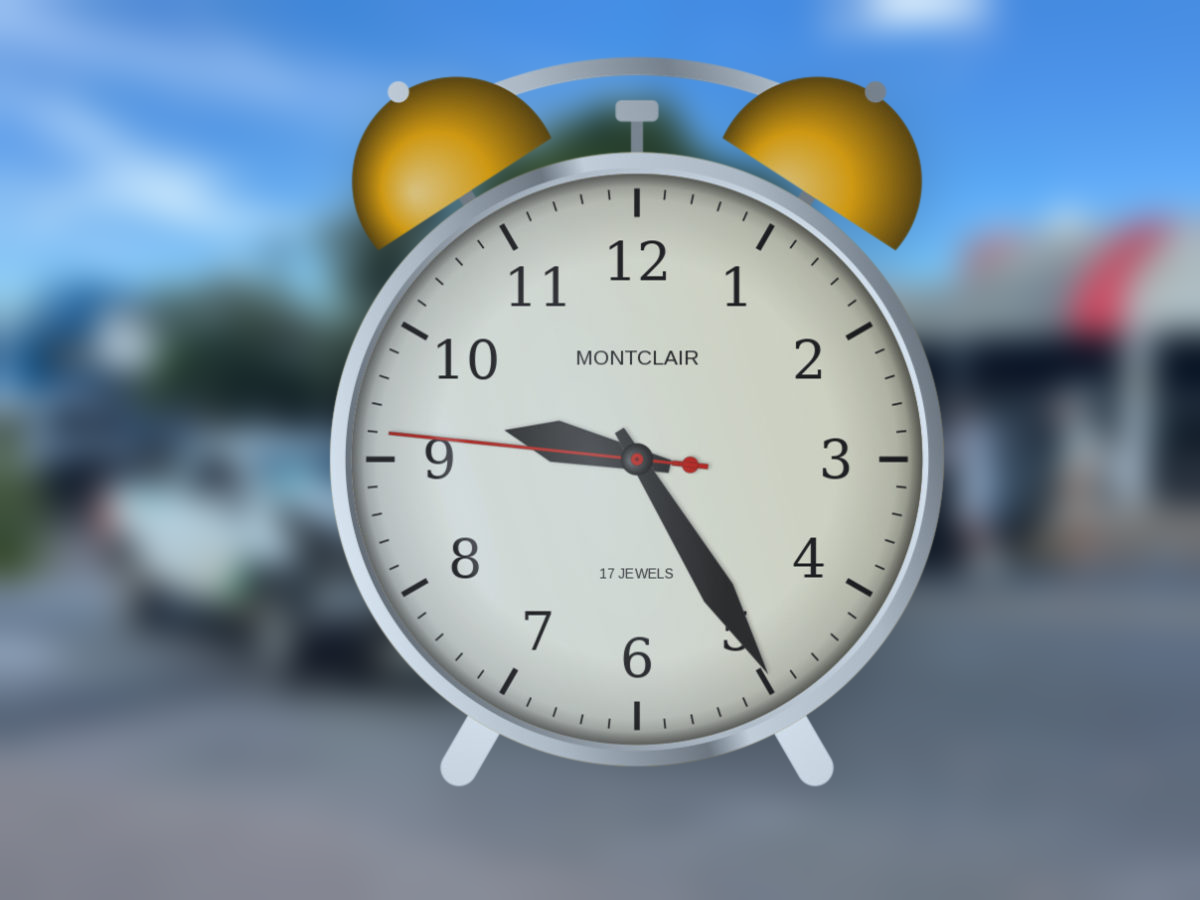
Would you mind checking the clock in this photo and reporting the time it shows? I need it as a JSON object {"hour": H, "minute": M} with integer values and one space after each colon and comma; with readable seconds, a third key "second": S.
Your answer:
{"hour": 9, "minute": 24, "second": 46}
